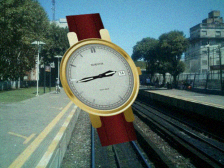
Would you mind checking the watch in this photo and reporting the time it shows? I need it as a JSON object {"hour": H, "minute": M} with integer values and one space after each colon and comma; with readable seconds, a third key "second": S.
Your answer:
{"hour": 2, "minute": 44}
